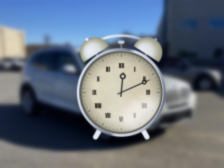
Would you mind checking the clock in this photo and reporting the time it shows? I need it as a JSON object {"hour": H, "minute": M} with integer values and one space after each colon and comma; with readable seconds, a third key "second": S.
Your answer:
{"hour": 12, "minute": 11}
